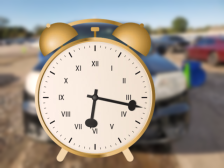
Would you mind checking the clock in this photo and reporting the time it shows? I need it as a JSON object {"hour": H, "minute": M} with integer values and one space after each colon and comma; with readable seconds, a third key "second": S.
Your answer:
{"hour": 6, "minute": 17}
